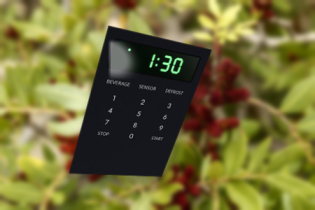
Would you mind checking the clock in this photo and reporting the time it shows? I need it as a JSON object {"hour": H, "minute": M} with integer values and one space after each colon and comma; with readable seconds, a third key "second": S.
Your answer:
{"hour": 1, "minute": 30}
